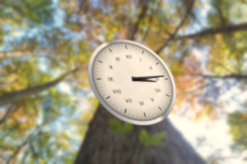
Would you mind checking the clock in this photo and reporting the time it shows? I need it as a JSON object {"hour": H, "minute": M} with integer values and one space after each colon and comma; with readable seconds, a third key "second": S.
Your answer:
{"hour": 3, "minute": 14}
